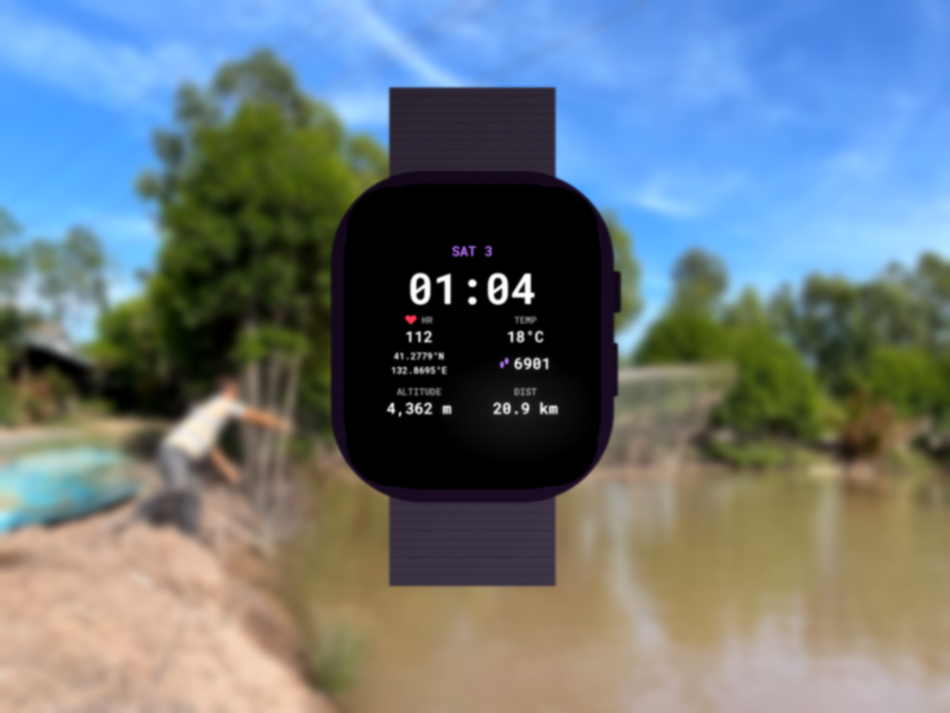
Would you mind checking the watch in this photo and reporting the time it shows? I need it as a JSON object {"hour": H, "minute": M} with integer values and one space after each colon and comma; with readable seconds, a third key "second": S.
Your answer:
{"hour": 1, "minute": 4}
